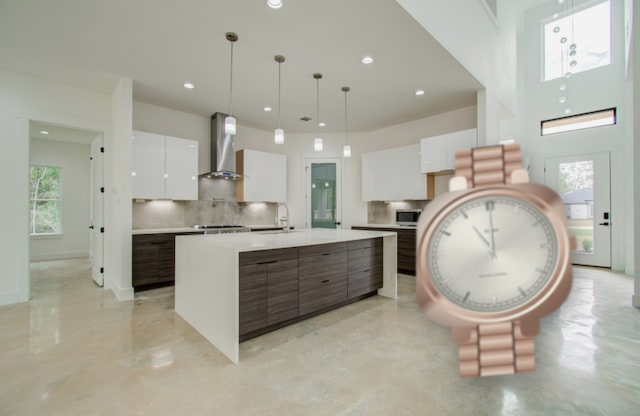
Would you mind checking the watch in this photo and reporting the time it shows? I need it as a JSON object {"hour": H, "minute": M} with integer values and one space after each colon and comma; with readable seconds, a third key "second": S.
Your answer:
{"hour": 11, "minute": 0}
